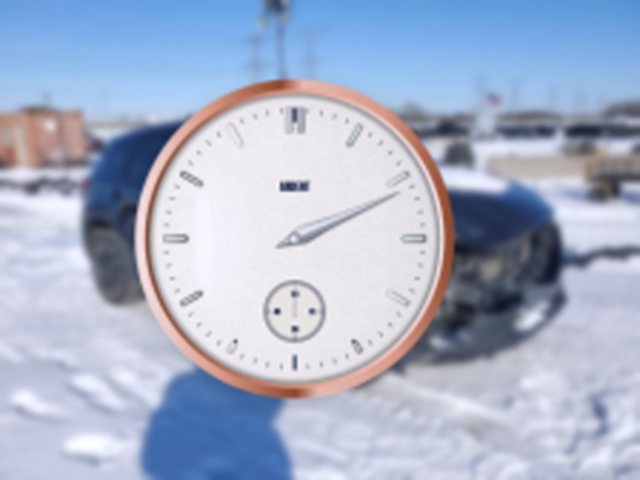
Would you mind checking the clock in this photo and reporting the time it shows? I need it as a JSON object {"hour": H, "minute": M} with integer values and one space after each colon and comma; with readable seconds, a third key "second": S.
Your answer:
{"hour": 2, "minute": 11}
